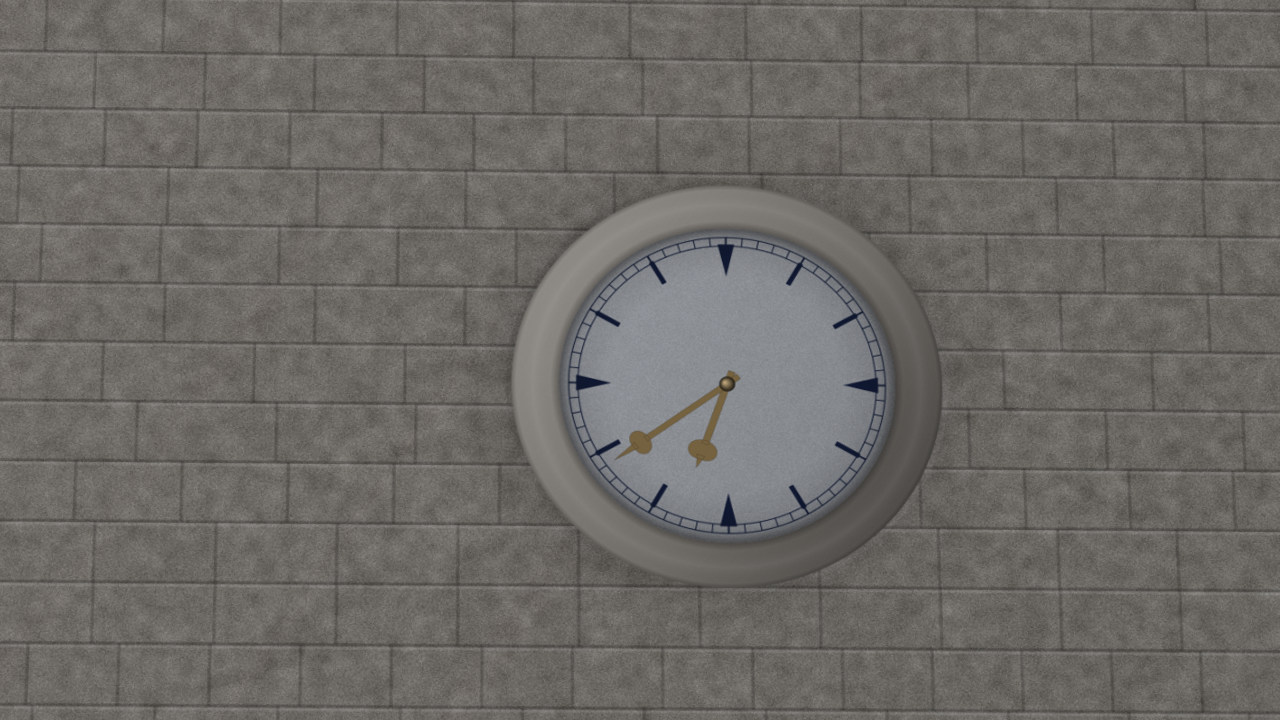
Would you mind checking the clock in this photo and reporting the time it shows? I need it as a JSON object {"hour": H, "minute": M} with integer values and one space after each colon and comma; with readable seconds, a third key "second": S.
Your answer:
{"hour": 6, "minute": 39}
